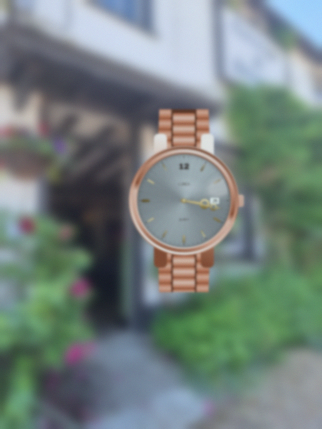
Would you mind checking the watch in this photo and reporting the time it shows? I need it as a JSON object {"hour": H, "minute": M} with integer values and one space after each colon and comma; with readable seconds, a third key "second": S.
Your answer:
{"hour": 3, "minute": 17}
